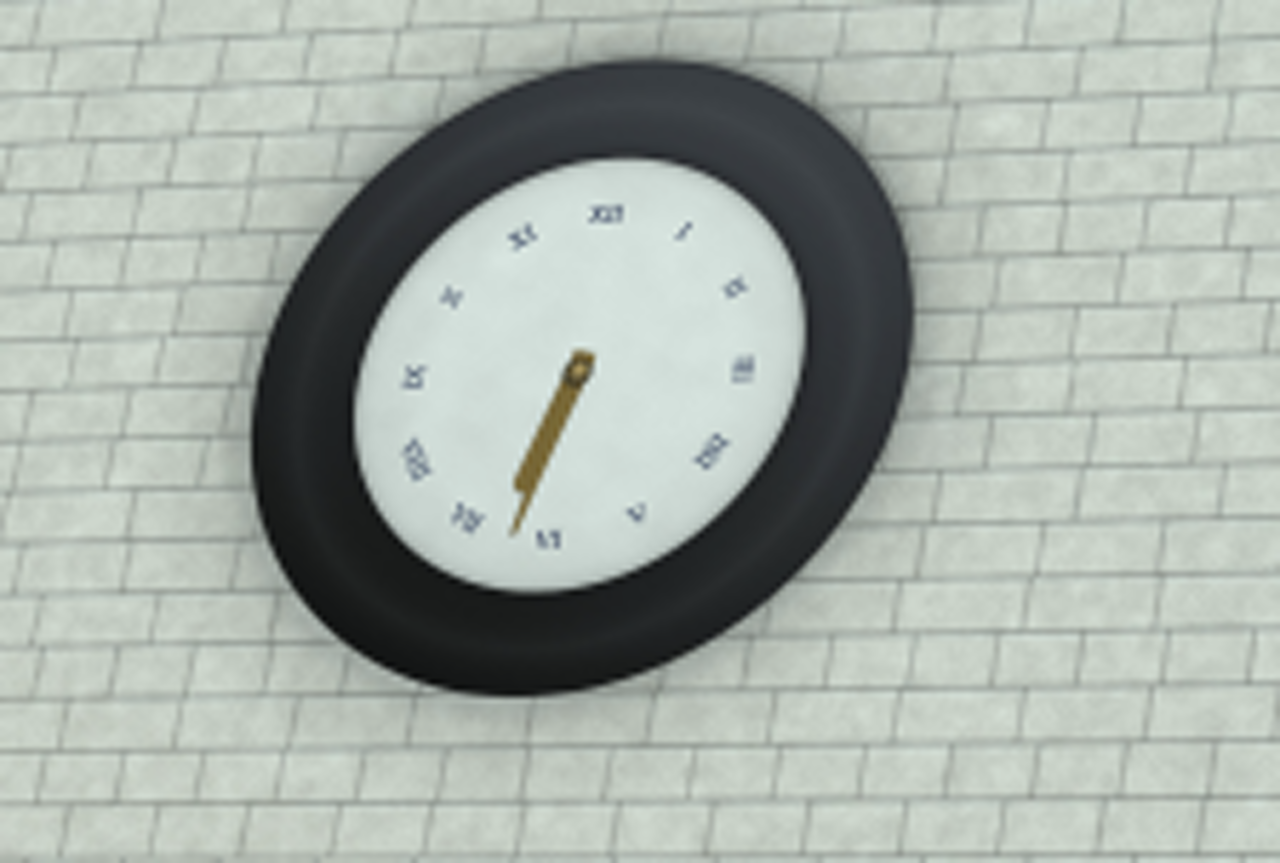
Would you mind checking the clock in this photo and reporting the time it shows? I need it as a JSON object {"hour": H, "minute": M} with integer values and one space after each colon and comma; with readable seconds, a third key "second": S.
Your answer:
{"hour": 6, "minute": 32}
